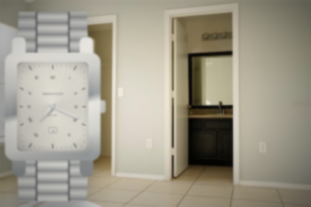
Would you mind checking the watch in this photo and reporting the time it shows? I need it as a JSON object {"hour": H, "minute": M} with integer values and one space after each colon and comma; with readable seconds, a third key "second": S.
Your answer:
{"hour": 7, "minute": 19}
